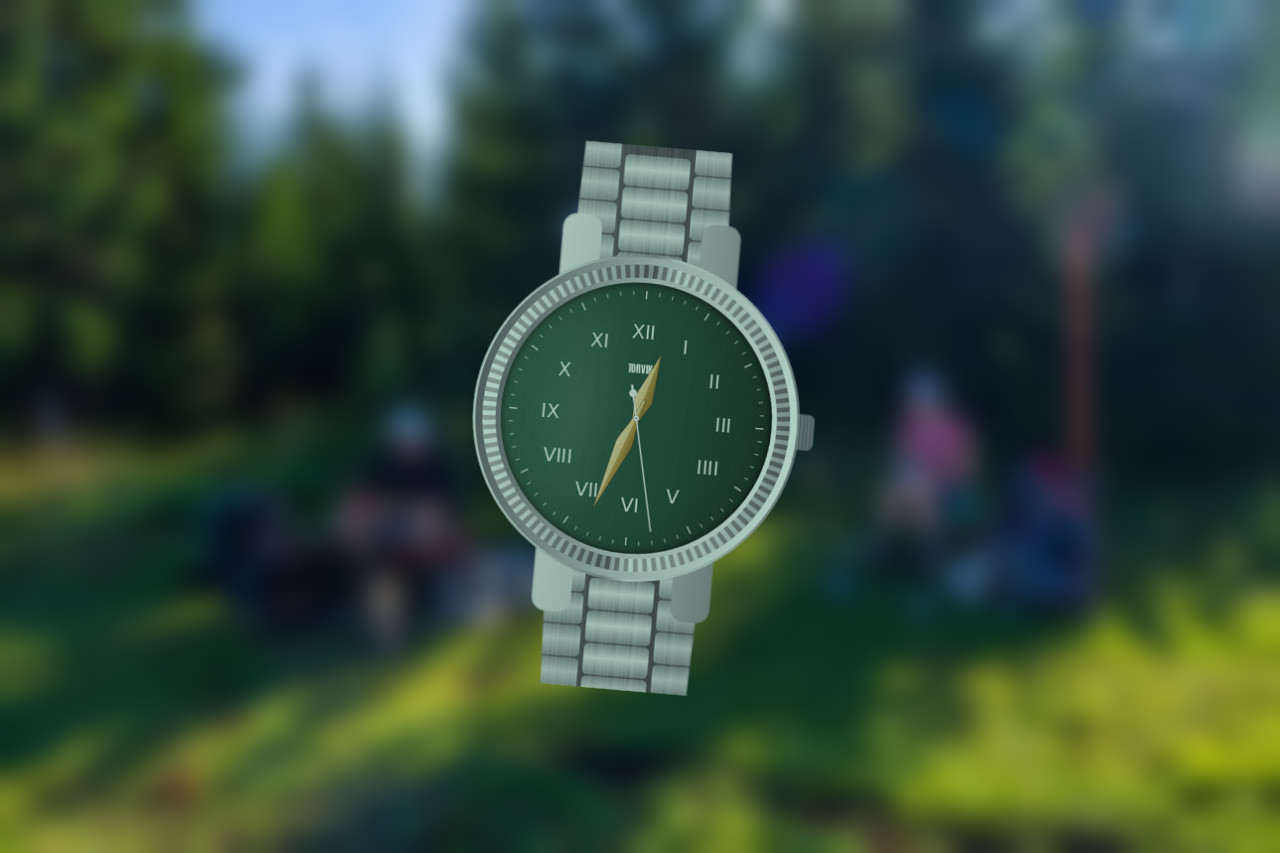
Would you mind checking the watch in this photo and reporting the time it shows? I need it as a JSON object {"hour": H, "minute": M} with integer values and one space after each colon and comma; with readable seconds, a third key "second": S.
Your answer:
{"hour": 12, "minute": 33, "second": 28}
